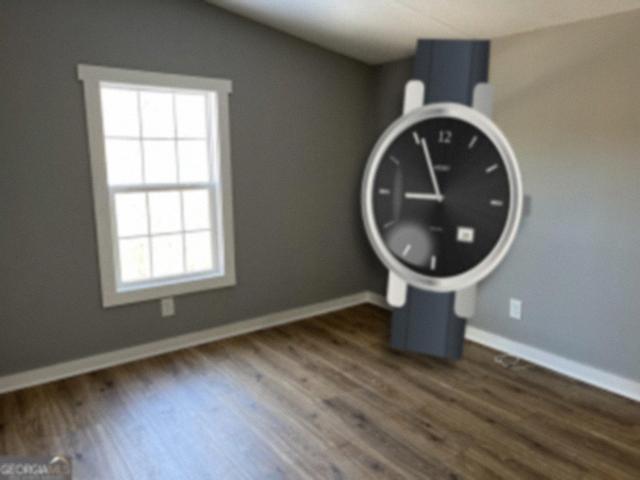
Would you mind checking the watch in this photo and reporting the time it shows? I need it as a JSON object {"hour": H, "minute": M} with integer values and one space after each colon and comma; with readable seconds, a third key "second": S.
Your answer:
{"hour": 8, "minute": 56}
